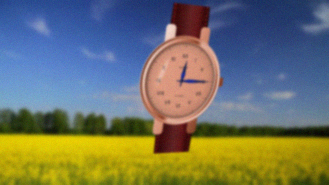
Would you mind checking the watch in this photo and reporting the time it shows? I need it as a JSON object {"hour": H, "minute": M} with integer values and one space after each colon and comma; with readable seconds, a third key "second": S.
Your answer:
{"hour": 12, "minute": 15}
